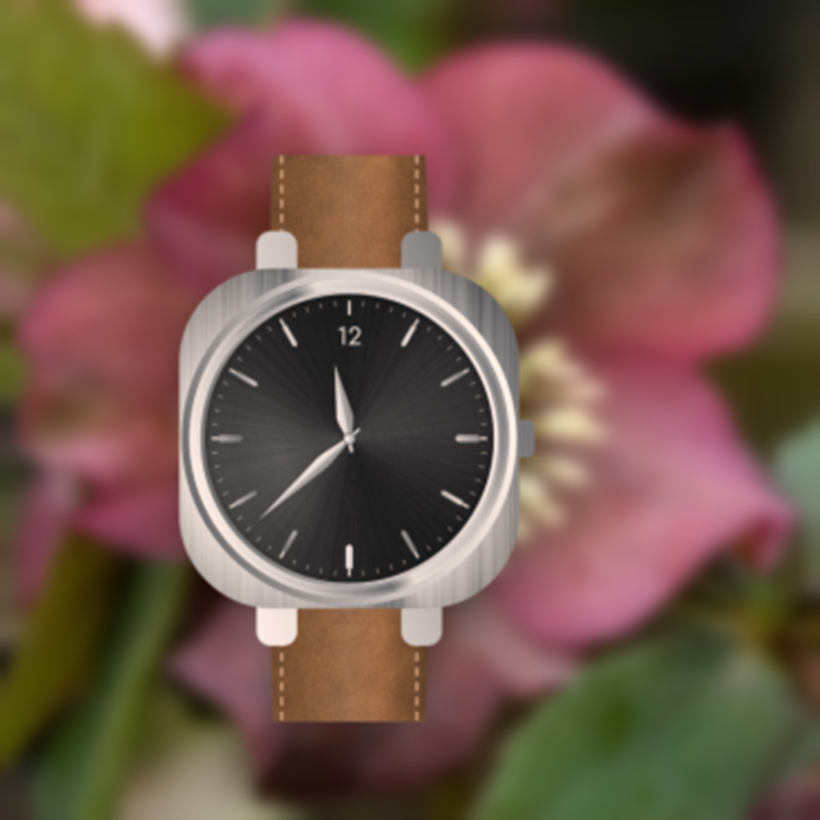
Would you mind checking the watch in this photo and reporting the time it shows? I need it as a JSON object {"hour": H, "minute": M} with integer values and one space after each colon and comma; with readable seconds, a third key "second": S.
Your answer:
{"hour": 11, "minute": 38}
